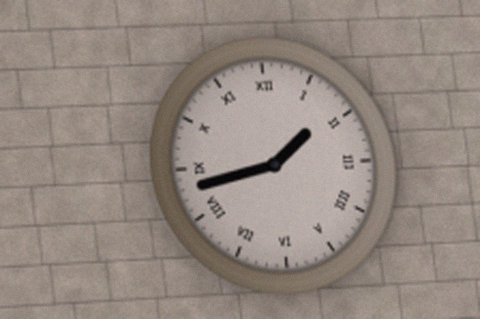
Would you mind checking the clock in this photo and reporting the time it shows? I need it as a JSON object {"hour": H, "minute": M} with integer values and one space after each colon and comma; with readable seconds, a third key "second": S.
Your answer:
{"hour": 1, "minute": 43}
